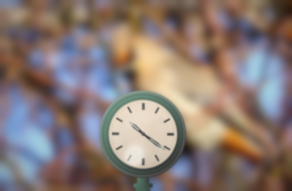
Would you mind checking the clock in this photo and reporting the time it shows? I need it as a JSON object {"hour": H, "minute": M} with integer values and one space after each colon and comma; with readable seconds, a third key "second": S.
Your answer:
{"hour": 10, "minute": 21}
